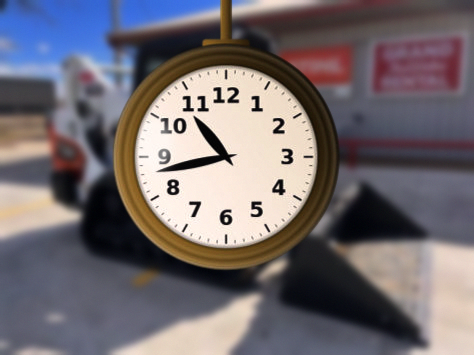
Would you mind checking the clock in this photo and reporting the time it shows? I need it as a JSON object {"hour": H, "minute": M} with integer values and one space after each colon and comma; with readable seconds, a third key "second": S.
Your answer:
{"hour": 10, "minute": 43}
